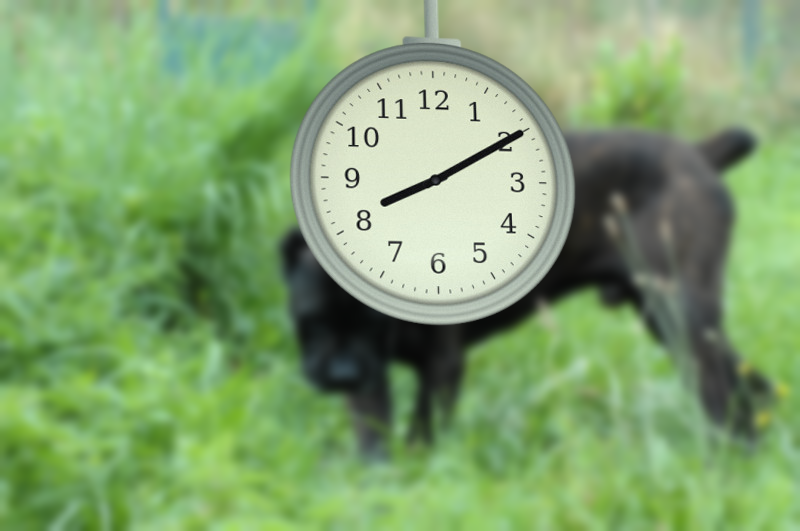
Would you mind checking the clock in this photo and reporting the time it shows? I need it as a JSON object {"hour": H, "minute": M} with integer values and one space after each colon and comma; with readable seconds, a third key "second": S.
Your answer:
{"hour": 8, "minute": 10}
